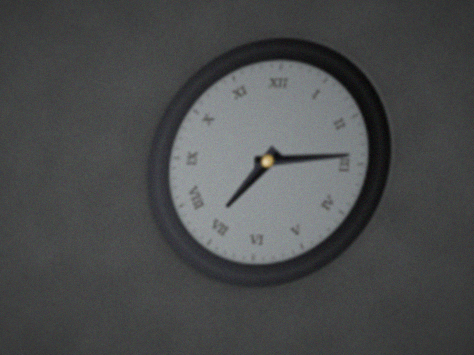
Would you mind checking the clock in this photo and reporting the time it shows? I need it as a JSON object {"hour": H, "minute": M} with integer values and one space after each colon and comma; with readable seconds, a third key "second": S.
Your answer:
{"hour": 7, "minute": 14}
